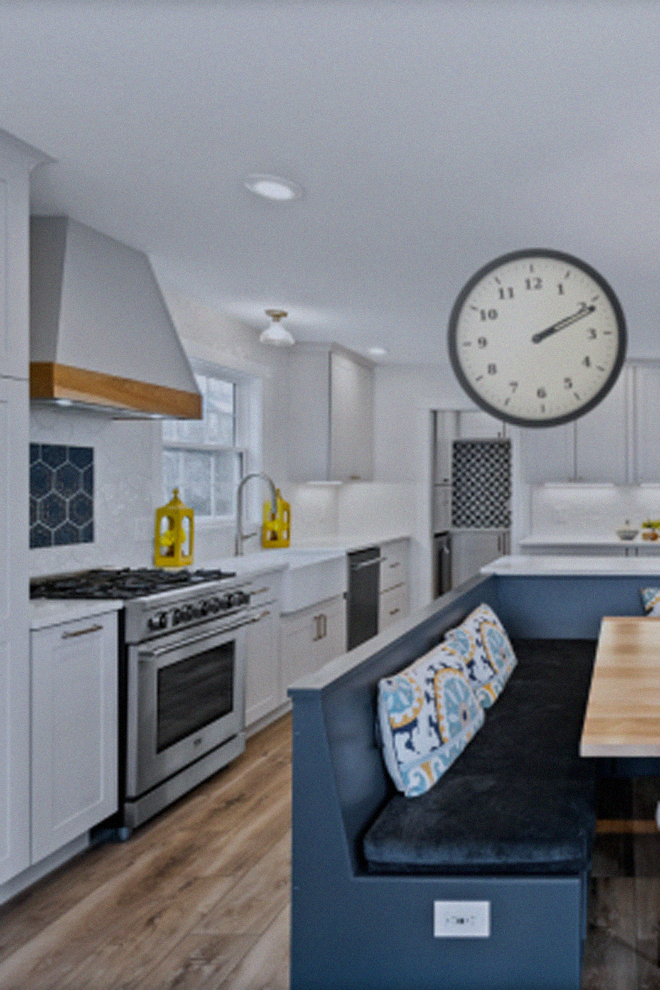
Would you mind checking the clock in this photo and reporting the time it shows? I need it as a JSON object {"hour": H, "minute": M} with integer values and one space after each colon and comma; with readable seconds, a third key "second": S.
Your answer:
{"hour": 2, "minute": 11}
